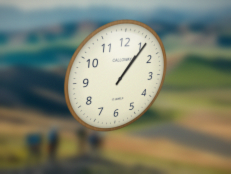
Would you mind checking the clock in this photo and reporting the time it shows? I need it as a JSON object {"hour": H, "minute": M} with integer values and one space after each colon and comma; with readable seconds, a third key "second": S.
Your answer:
{"hour": 1, "minute": 6}
